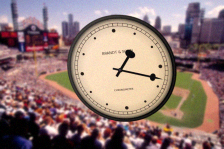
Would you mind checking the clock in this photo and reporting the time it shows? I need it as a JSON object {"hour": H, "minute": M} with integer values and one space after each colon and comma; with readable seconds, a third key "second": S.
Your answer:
{"hour": 1, "minute": 18}
